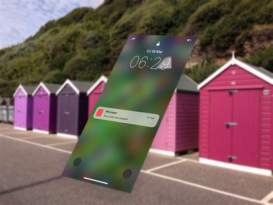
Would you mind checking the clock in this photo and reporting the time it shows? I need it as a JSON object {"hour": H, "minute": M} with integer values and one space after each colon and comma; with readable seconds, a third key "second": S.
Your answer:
{"hour": 6, "minute": 29}
